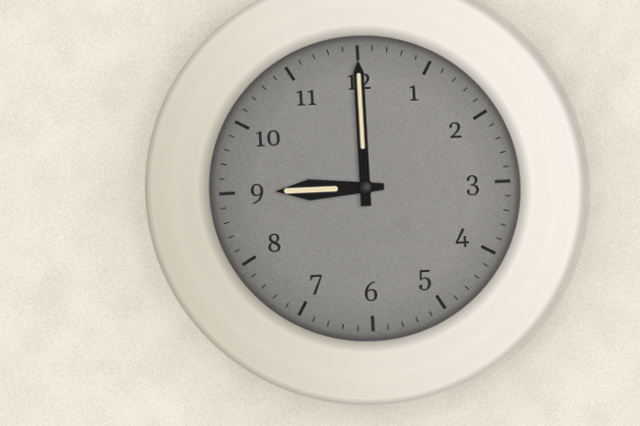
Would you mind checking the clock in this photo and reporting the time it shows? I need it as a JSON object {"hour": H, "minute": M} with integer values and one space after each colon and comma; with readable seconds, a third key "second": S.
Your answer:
{"hour": 9, "minute": 0}
